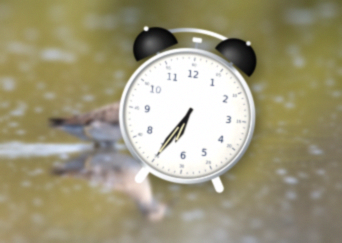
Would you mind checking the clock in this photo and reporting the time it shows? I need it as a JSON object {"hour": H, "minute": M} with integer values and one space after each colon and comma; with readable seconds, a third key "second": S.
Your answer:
{"hour": 6, "minute": 35}
